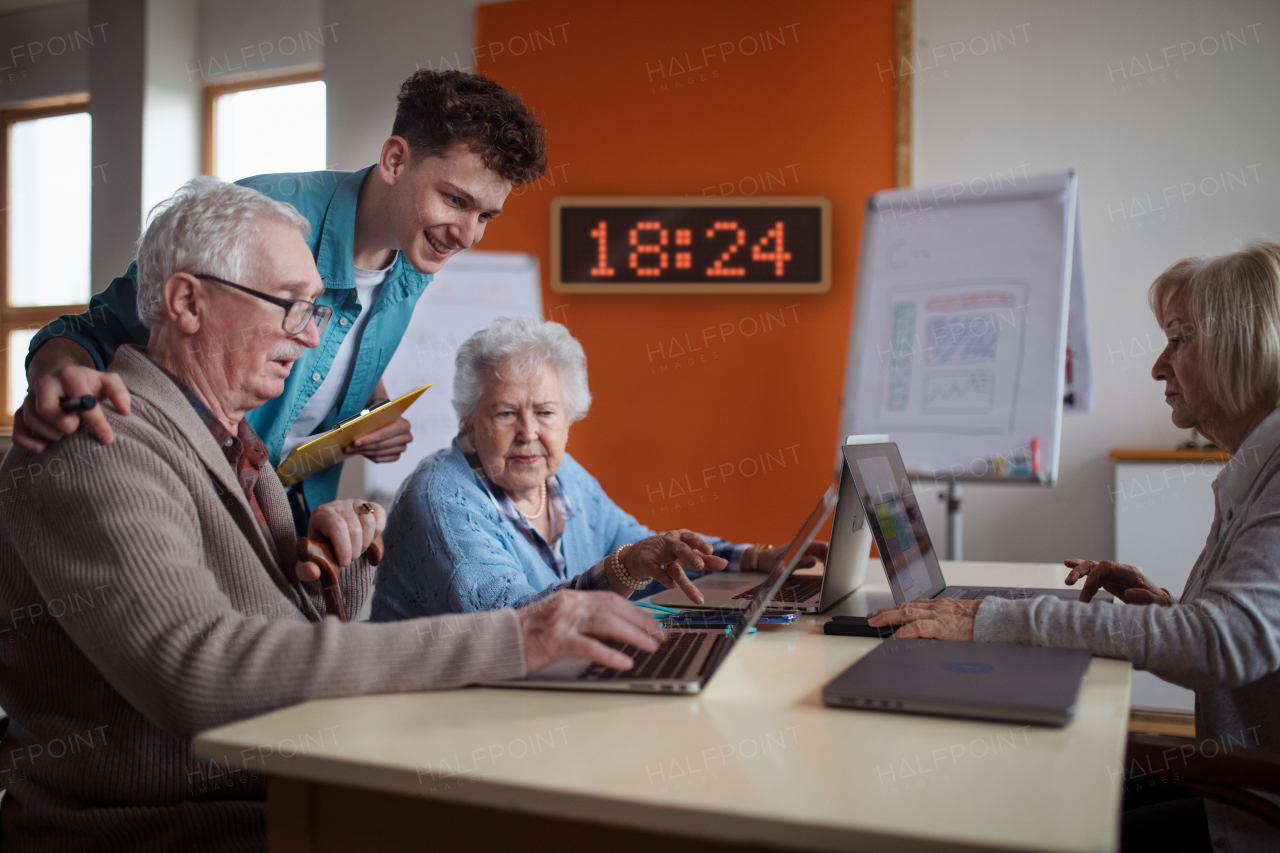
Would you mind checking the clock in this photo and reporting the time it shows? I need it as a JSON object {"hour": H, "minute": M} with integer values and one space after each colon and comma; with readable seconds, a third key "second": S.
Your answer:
{"hour": 18, "minute": 24}
